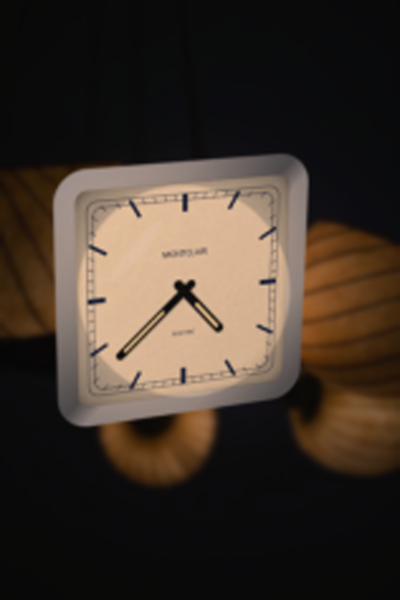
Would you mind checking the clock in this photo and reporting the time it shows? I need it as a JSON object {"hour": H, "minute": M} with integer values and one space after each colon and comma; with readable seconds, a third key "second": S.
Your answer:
{"hour": 4, "minute": 38}
